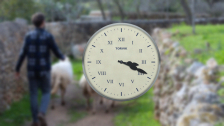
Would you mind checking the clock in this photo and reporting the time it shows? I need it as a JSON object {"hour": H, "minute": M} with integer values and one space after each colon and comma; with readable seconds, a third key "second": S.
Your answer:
{"hour": 3, "minute": 19}
